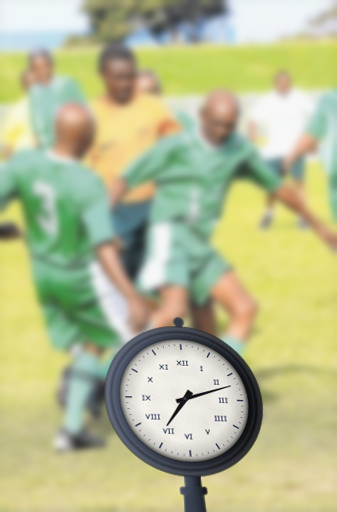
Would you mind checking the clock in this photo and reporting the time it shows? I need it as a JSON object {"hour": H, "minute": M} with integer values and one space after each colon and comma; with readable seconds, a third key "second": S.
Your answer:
{"hour": 7, "minute": 12}
